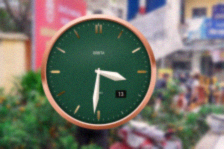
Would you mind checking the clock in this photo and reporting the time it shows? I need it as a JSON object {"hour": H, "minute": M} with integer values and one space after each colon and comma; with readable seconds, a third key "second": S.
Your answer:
{"hour": 3, "minute": 31}
